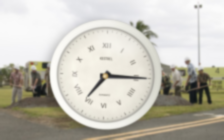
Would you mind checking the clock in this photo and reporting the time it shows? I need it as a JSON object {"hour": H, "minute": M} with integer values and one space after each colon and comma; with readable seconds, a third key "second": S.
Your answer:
{"hour": 7, "minute": 15}
